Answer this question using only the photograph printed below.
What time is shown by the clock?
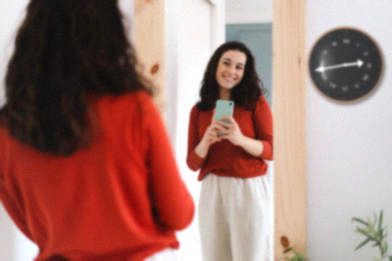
2:43
